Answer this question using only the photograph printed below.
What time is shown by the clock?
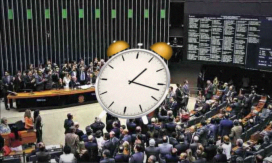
1:17
